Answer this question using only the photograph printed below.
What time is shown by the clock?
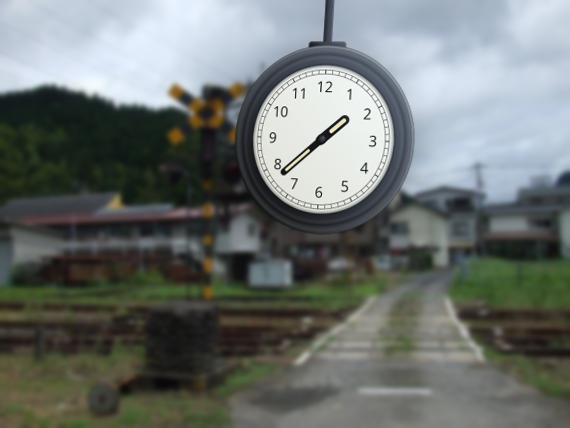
1:38
